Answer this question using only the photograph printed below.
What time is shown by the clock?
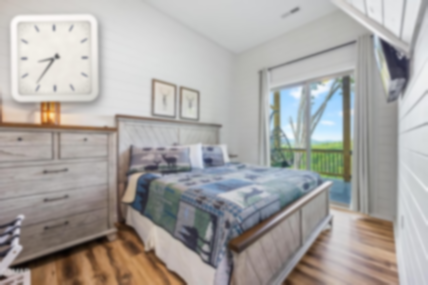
8:36
